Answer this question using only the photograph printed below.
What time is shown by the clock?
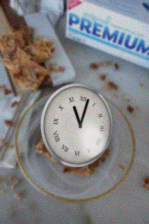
11:02
